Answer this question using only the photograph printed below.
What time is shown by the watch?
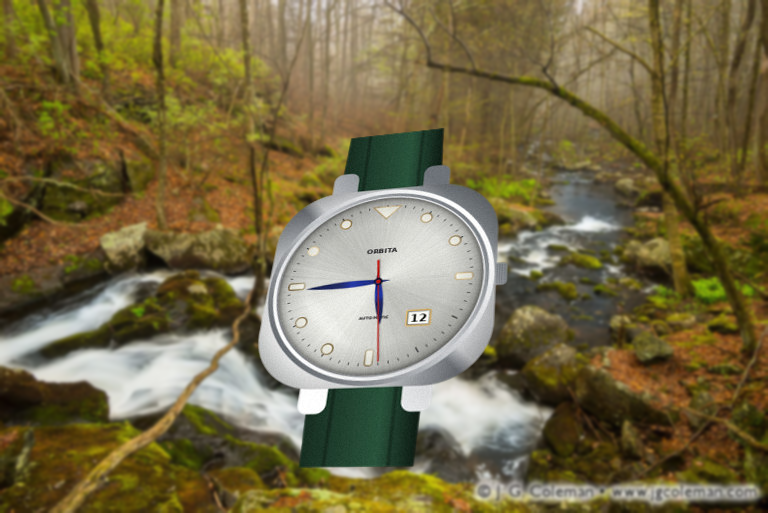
5:44:29
